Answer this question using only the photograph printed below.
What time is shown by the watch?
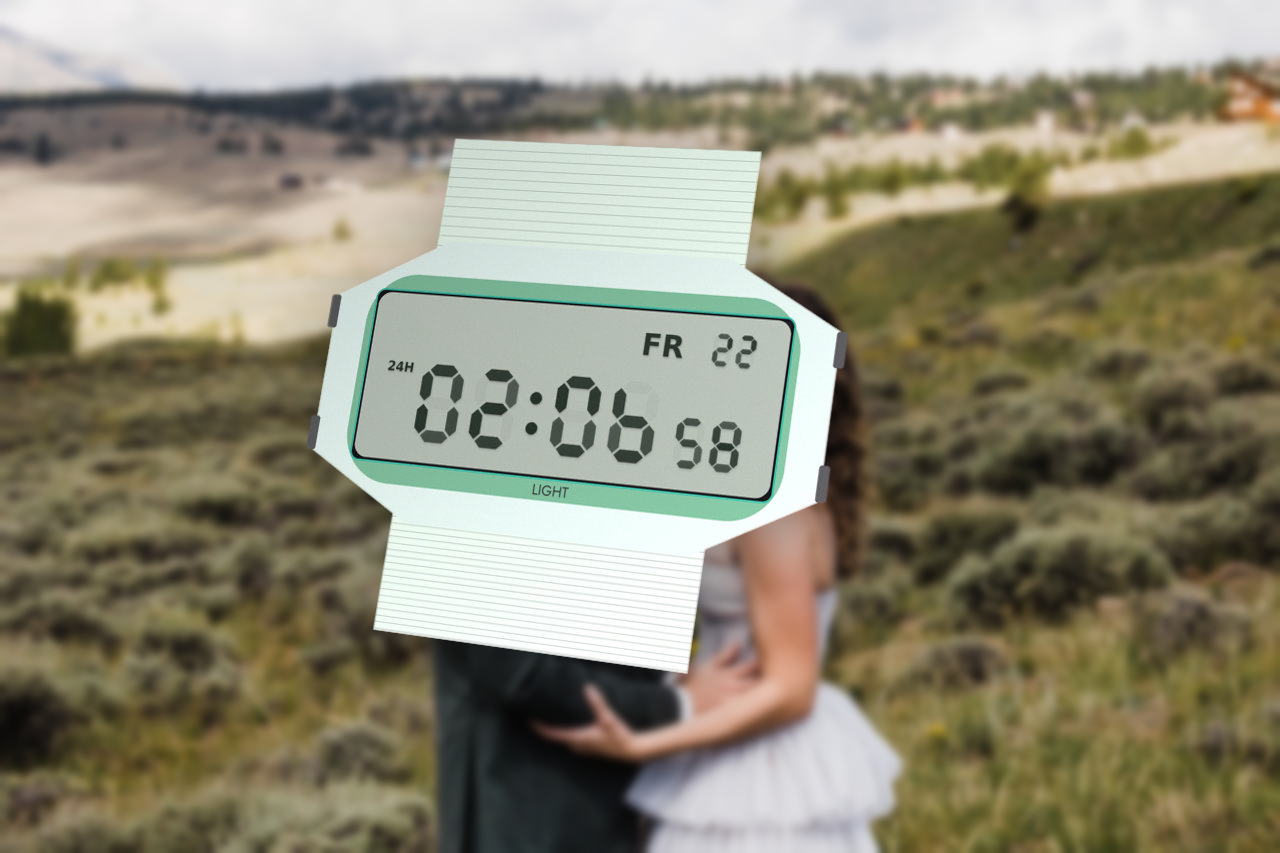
2:06:58
